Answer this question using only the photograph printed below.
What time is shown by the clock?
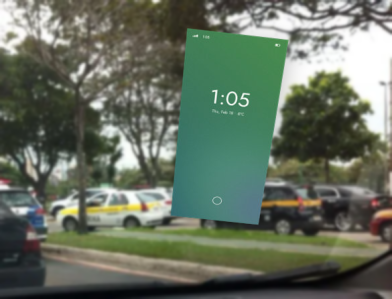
1:05
